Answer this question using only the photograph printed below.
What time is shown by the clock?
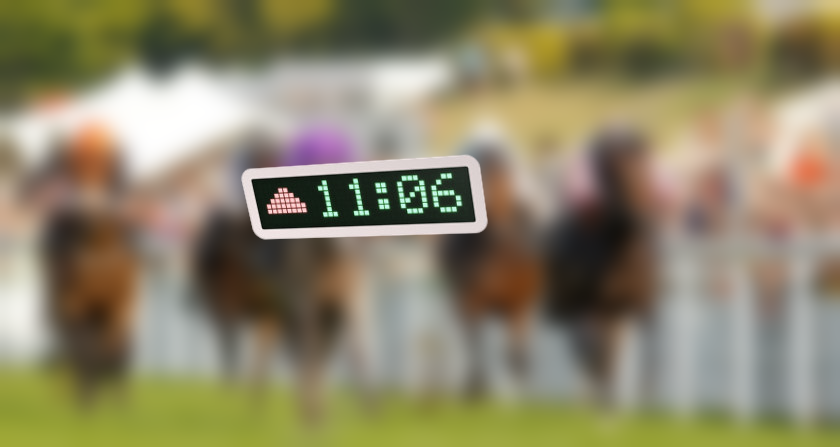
11:06
